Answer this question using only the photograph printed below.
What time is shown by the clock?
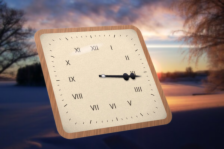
3:16
